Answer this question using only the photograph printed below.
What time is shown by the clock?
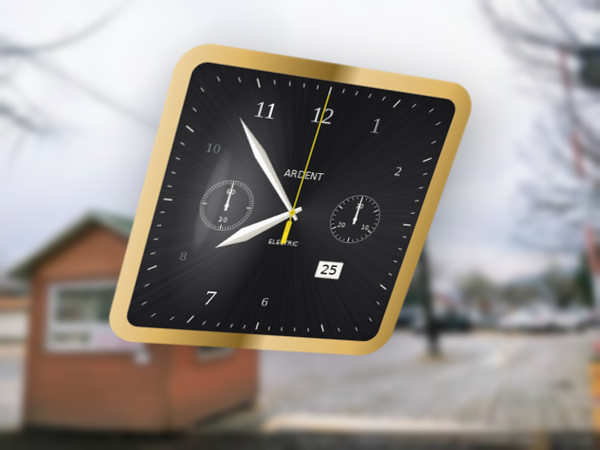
7:53
